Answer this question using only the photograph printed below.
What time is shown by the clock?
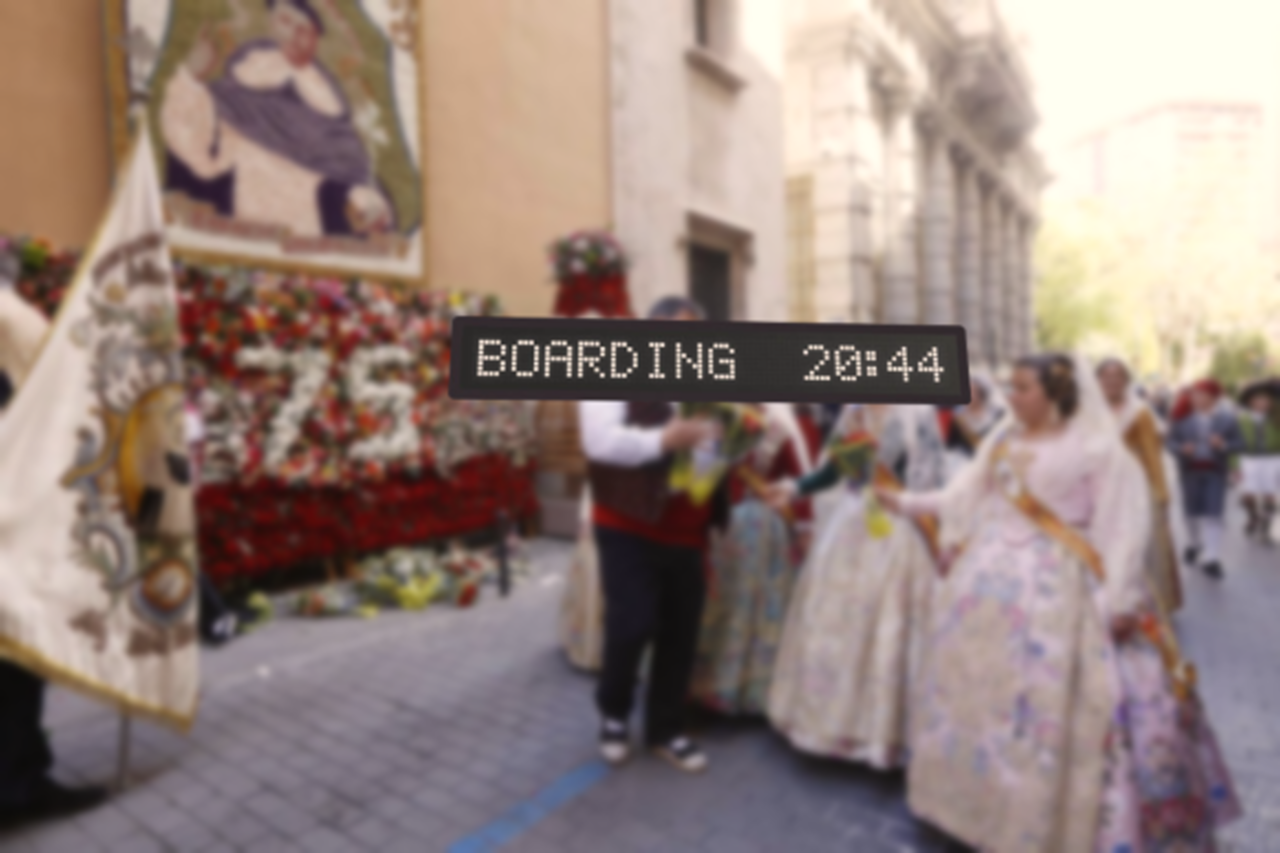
20:44
